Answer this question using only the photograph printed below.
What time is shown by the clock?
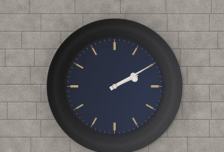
2:10
